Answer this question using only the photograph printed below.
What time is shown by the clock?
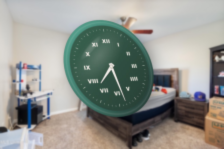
7:28
